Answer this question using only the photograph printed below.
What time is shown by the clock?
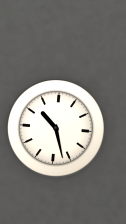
10:27
